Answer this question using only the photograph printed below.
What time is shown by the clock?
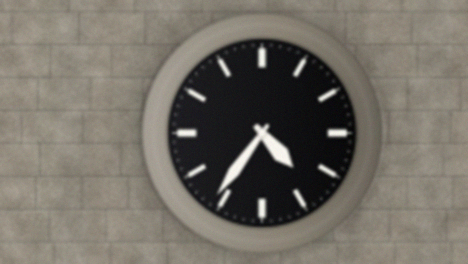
4:36
